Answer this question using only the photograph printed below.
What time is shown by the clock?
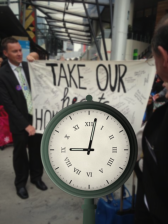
9:02
